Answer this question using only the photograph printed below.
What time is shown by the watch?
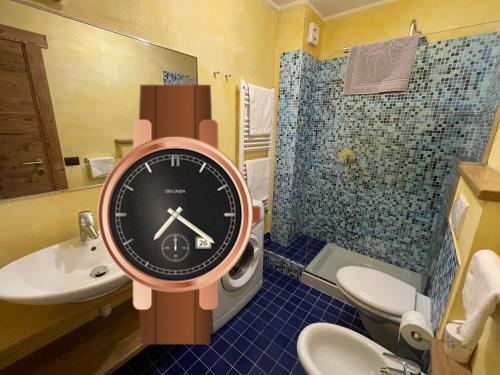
7:21
